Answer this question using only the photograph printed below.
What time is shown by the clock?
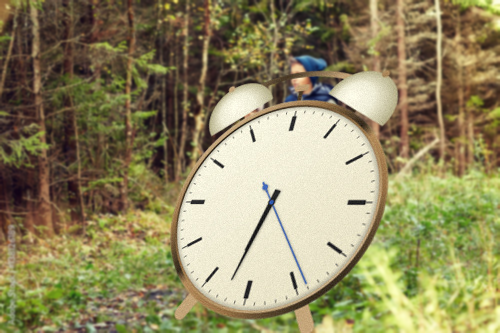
6:32:24
